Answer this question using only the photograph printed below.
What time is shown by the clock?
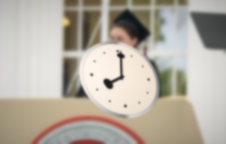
8:01
